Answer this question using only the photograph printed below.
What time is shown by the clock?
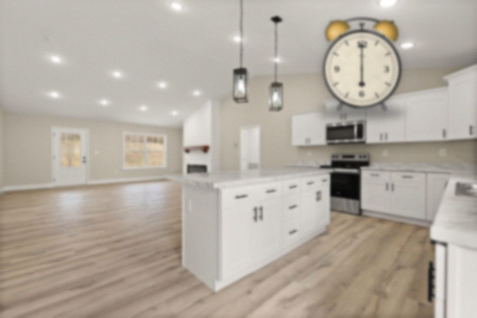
6:00
